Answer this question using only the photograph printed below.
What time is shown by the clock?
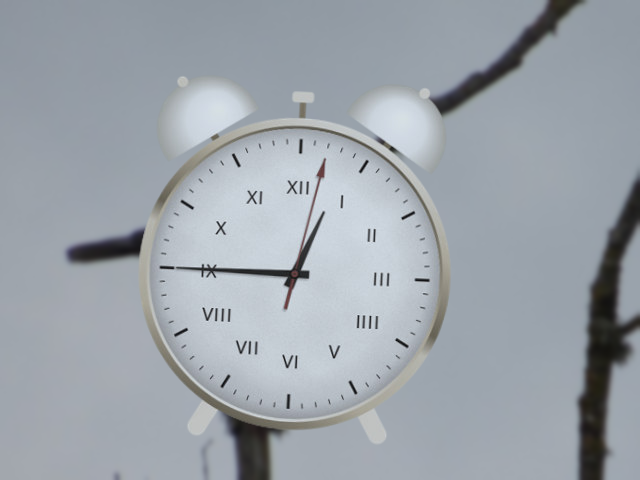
12:45:02
